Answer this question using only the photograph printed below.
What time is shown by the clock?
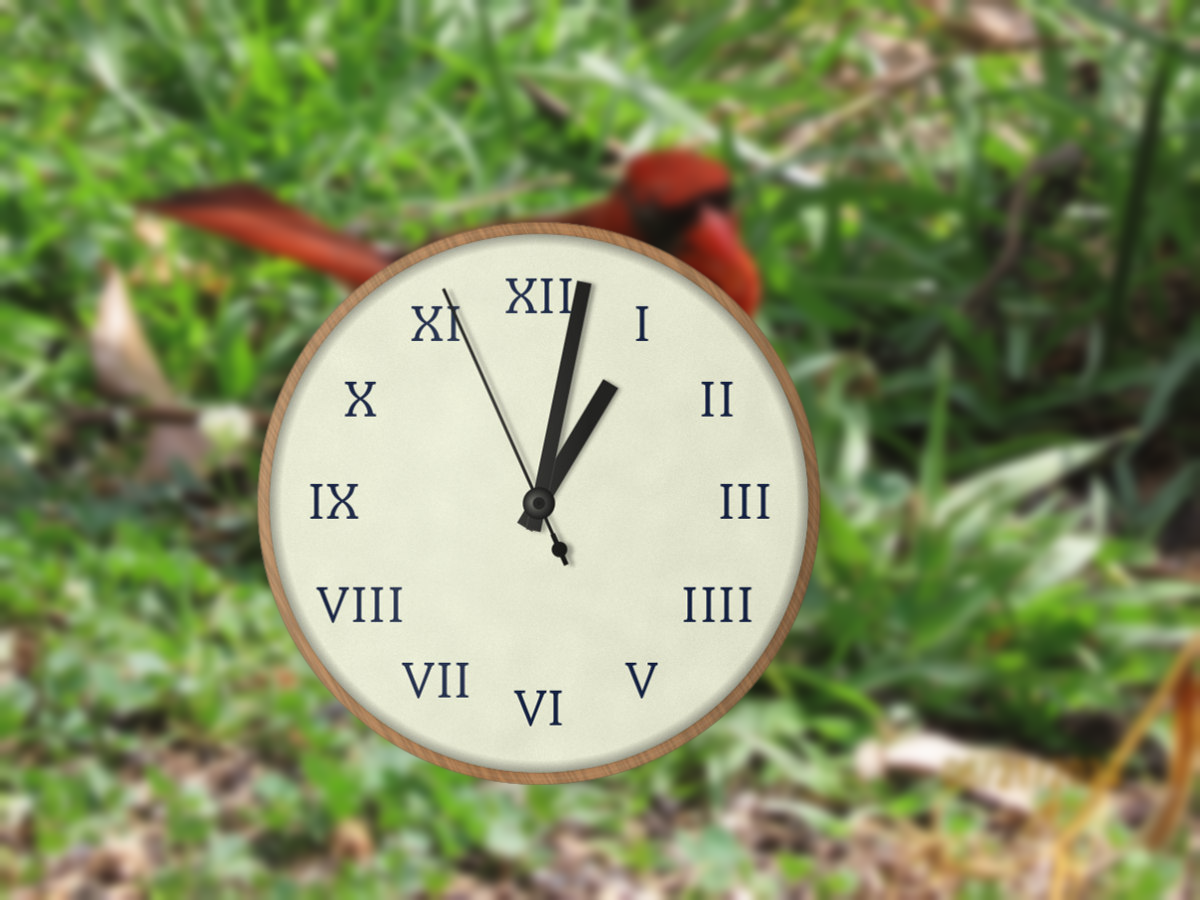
1:01:56
